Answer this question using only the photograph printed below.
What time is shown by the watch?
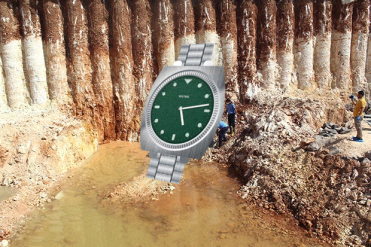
5:13
